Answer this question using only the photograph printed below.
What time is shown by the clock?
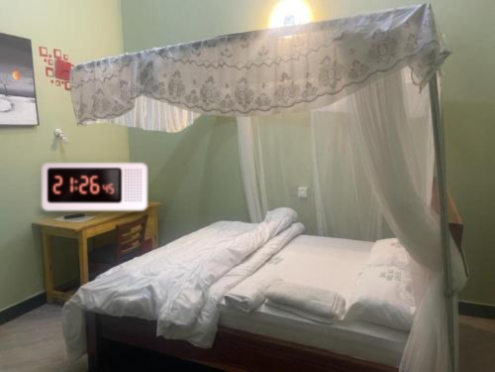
21:26
